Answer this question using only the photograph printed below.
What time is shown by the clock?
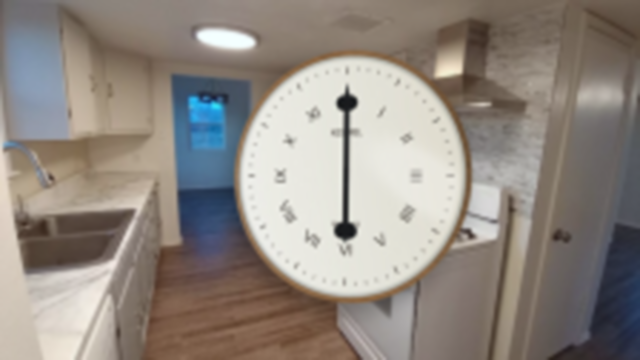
6:00
